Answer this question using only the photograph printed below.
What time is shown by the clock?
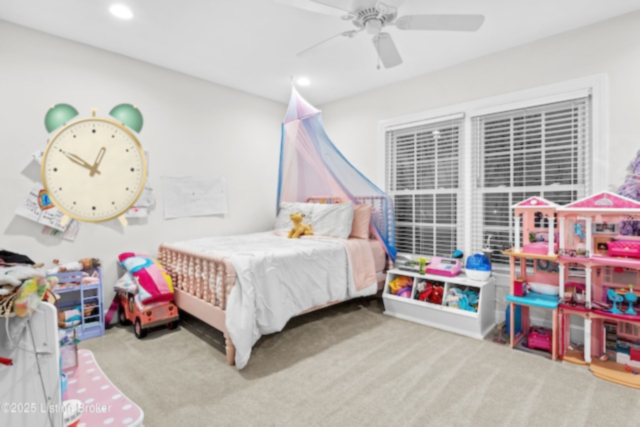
12:50
